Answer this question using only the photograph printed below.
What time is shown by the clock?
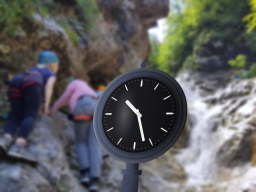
10:27
